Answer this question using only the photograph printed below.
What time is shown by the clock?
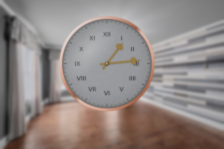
1:14
